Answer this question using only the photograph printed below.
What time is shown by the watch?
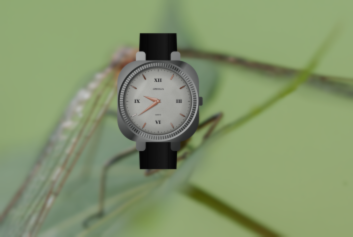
9:39
